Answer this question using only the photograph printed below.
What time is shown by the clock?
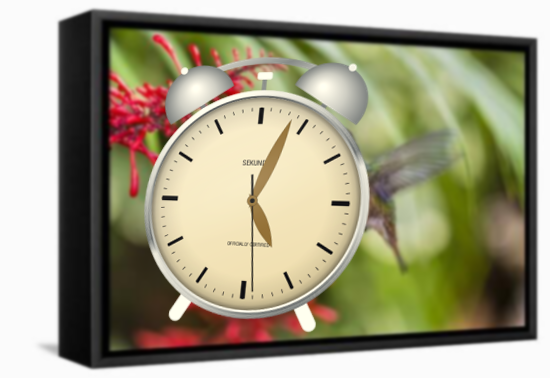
5:03:29
